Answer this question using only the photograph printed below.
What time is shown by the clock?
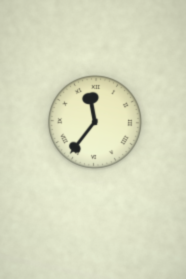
11:36
